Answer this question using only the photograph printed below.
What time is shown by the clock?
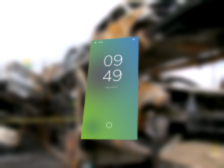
9:49
